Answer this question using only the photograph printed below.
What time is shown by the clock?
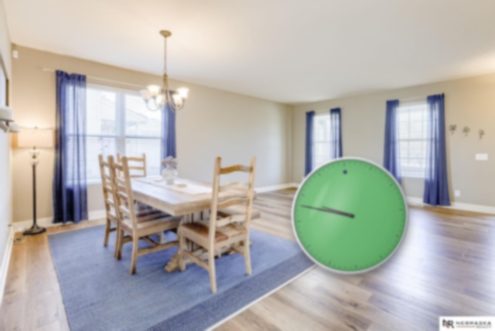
9:48
